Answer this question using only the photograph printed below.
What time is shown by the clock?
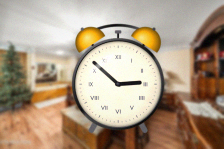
2:52
